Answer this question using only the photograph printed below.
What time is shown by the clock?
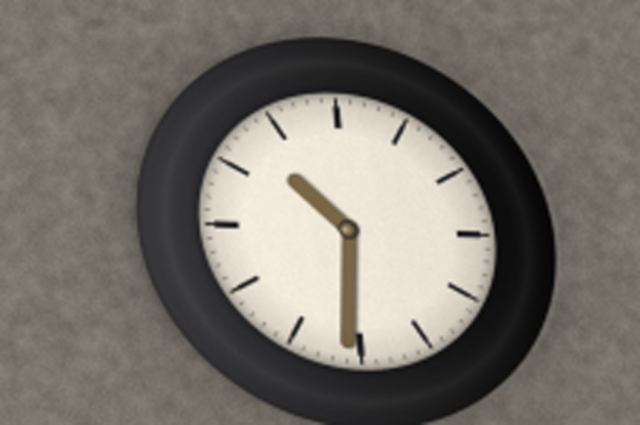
10:31
